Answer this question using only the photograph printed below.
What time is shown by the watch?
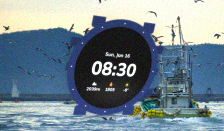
8:30
